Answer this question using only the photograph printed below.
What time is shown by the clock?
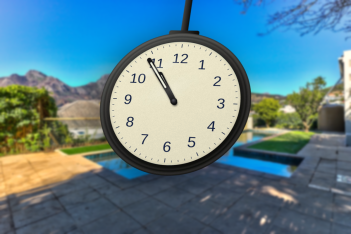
10:54
